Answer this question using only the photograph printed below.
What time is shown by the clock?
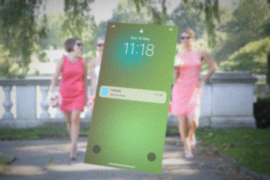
11:18
